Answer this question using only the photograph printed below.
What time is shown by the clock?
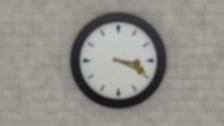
3:19
